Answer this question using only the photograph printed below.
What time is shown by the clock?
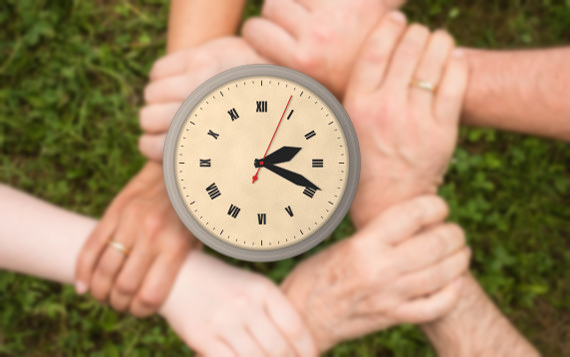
2:19:04
